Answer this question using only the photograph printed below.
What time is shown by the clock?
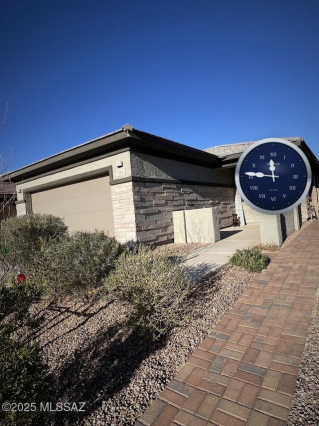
11:46
